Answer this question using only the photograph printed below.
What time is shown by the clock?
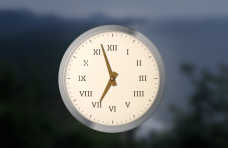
6:57
